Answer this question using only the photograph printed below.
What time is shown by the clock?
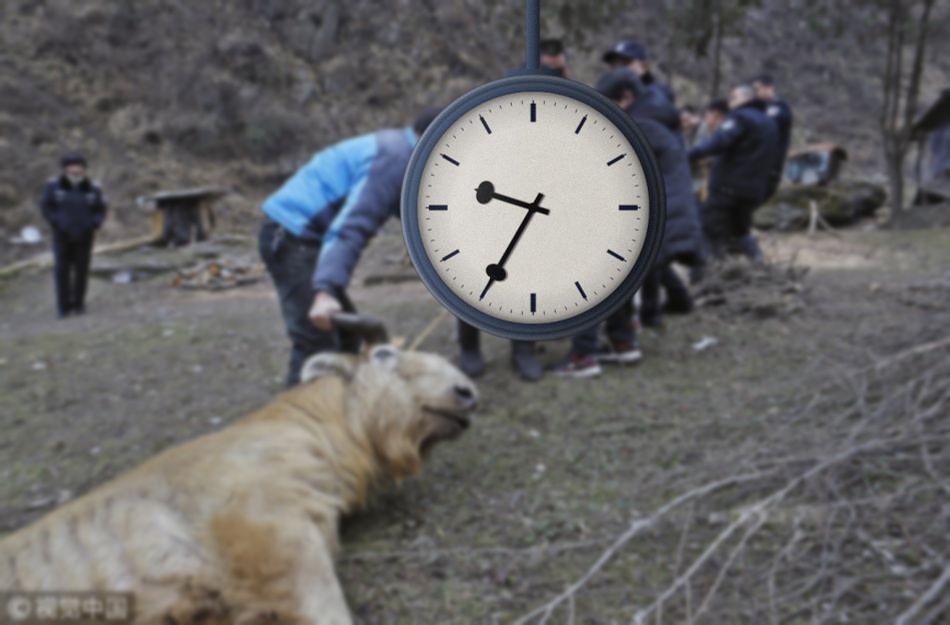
9:35
